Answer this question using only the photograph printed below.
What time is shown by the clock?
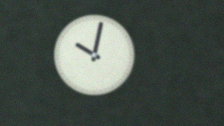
10:02
